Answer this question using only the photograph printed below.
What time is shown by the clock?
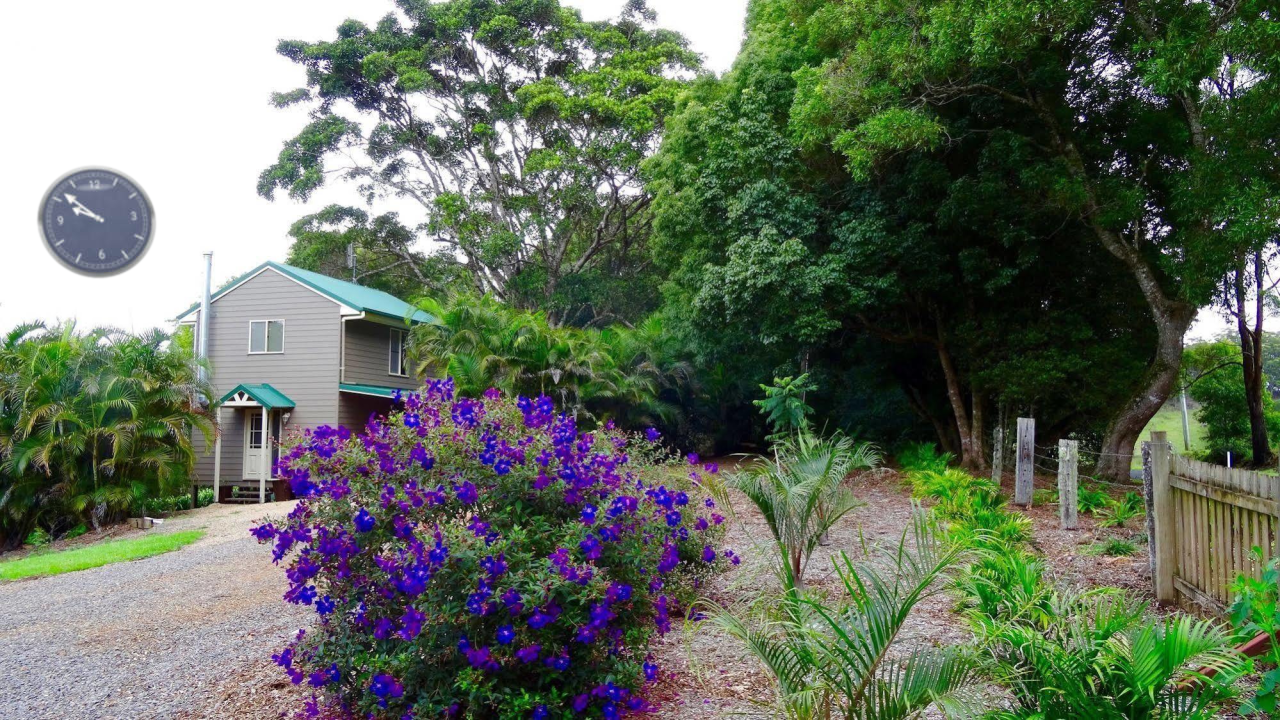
9:52
